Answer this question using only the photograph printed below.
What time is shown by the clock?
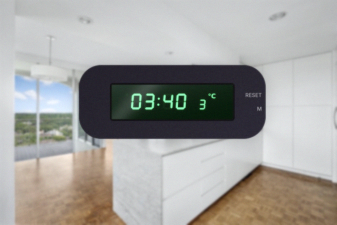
3:40
